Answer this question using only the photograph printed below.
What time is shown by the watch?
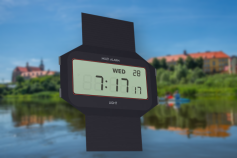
7:17:17
